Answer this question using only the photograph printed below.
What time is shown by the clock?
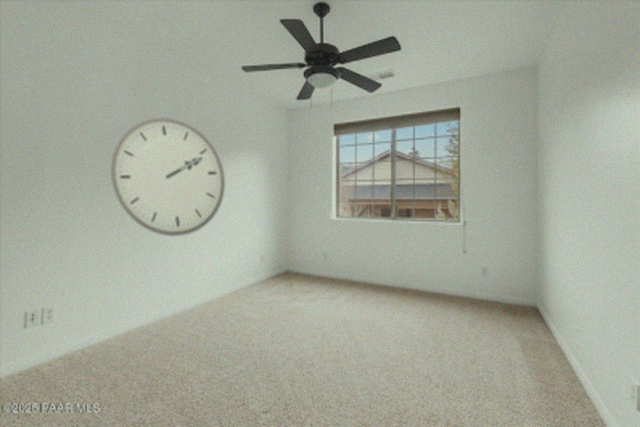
2:11
